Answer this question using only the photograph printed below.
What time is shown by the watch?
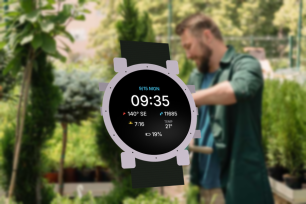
9:35
